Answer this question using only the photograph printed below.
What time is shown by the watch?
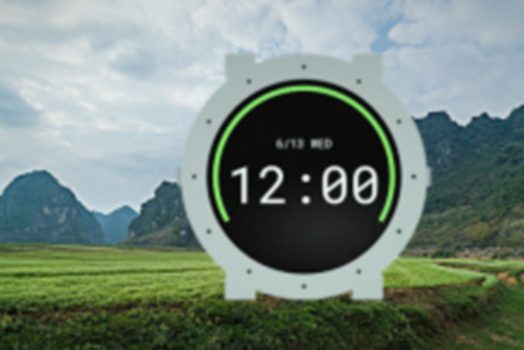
12:00
